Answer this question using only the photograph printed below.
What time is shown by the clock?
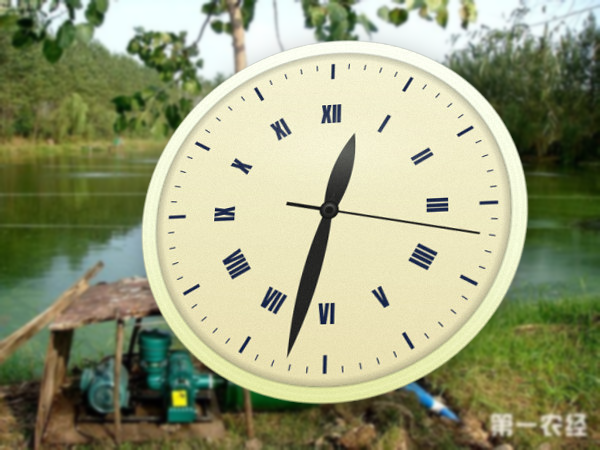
12:32:17
